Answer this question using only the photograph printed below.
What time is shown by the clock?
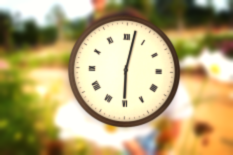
6:02
